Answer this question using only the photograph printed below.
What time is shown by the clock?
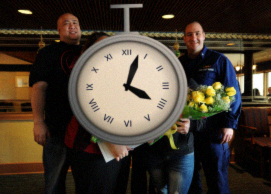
4:03
